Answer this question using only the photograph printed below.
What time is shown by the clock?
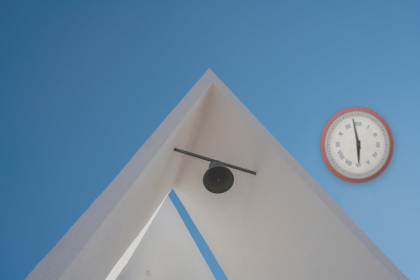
5:58
